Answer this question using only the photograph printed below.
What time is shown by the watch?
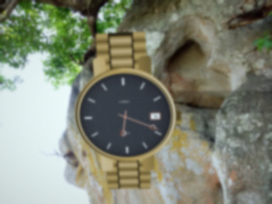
6:19
